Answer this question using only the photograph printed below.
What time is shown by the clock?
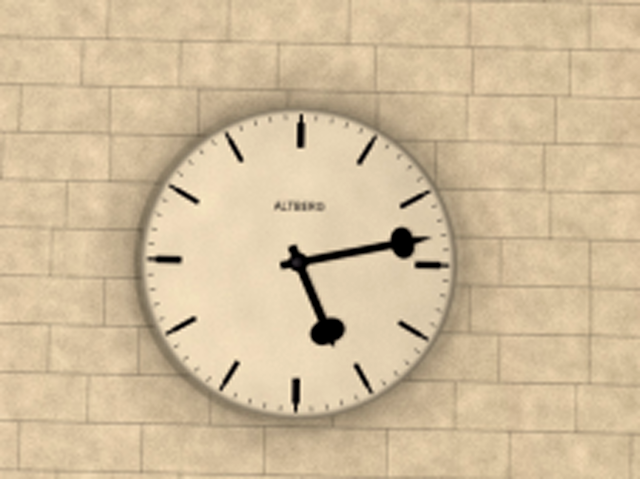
5:13
